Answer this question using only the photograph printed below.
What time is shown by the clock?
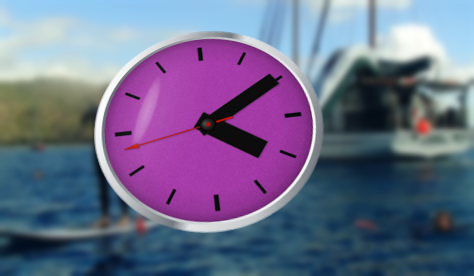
4:09:43
